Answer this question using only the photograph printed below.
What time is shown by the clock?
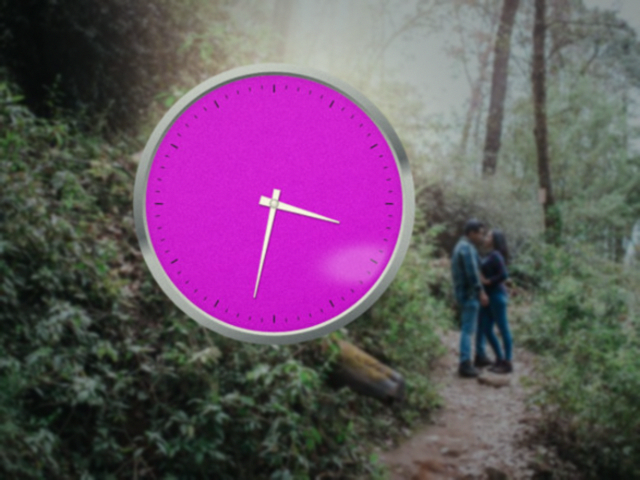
3:32
